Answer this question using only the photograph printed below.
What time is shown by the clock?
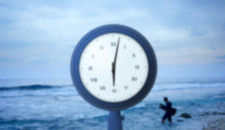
6:02
